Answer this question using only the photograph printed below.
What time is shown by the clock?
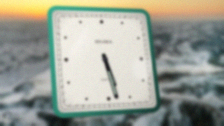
5:28
